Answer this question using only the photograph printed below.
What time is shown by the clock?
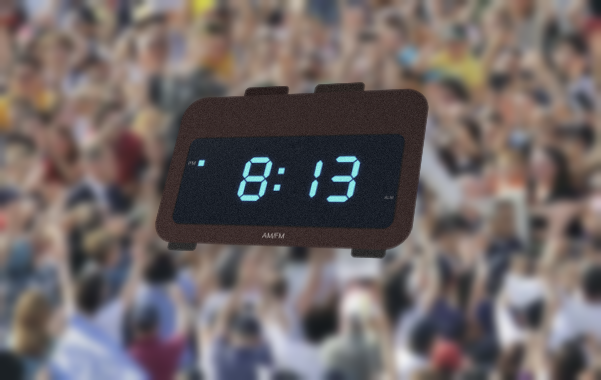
8:13
